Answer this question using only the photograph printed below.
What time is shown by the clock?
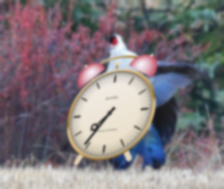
7:36
